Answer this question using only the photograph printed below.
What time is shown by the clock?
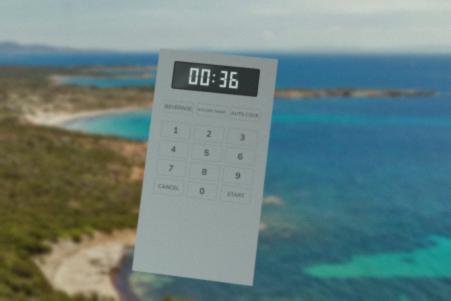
0:36
